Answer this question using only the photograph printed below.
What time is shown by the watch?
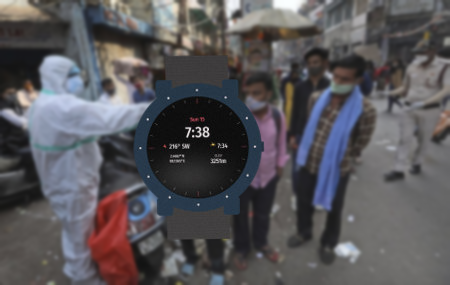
7:38
